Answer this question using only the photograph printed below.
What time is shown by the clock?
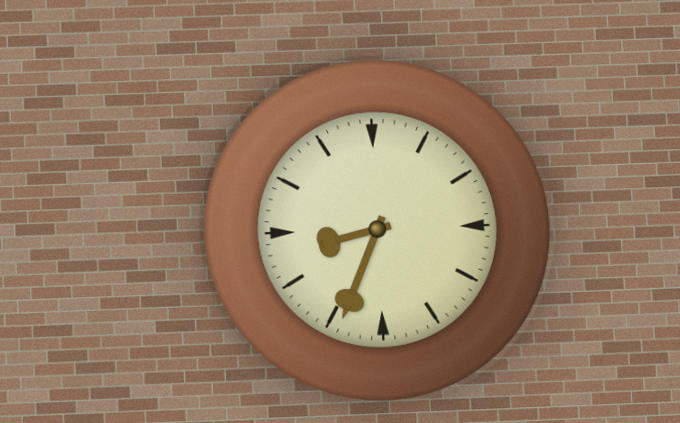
8:34
